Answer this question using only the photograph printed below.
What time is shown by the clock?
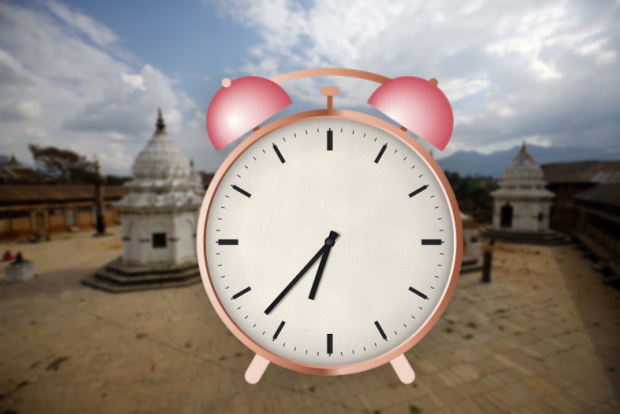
6:37
